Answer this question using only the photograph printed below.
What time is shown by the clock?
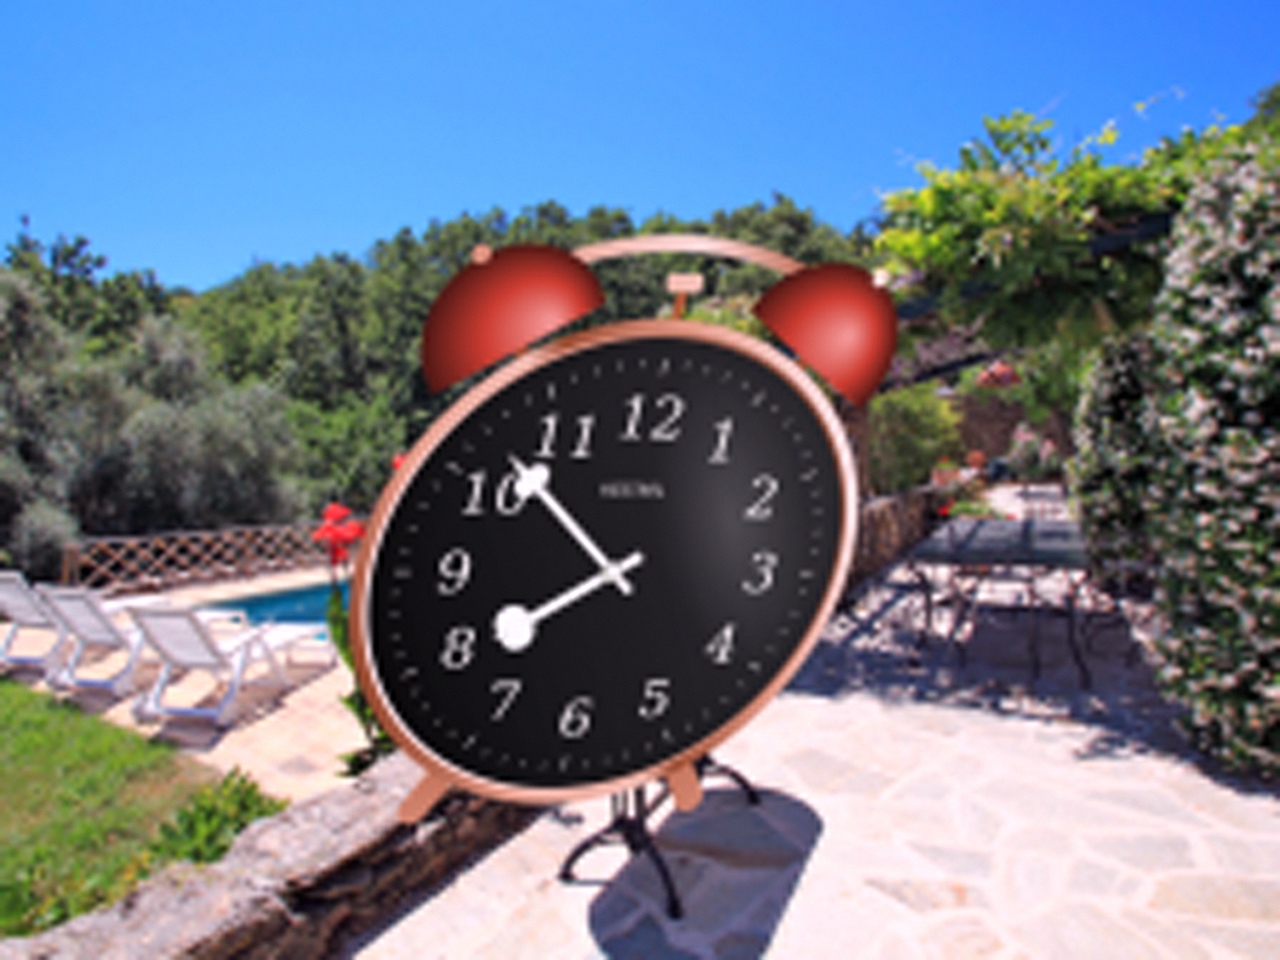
7:52
